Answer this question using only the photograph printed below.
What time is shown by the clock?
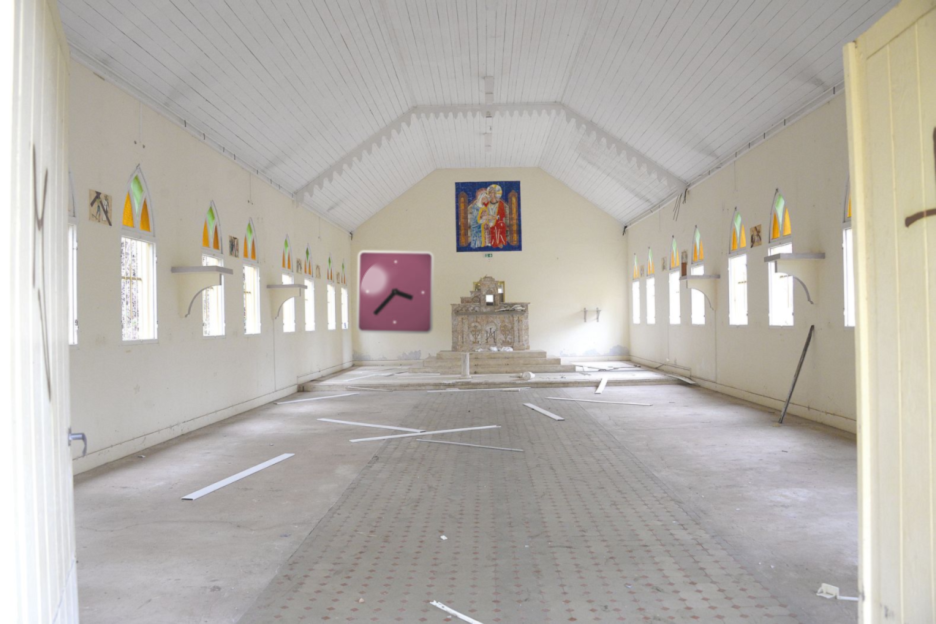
3:37
